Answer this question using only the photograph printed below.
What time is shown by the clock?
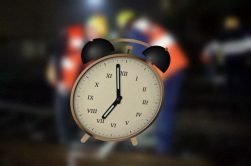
6:58
